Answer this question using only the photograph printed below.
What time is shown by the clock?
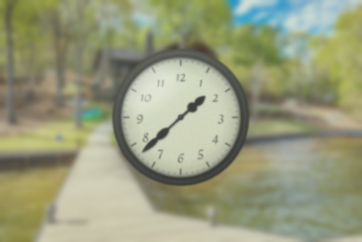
1:38
